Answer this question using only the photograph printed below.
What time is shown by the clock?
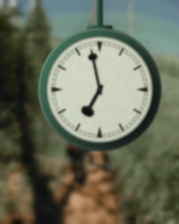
6:58
